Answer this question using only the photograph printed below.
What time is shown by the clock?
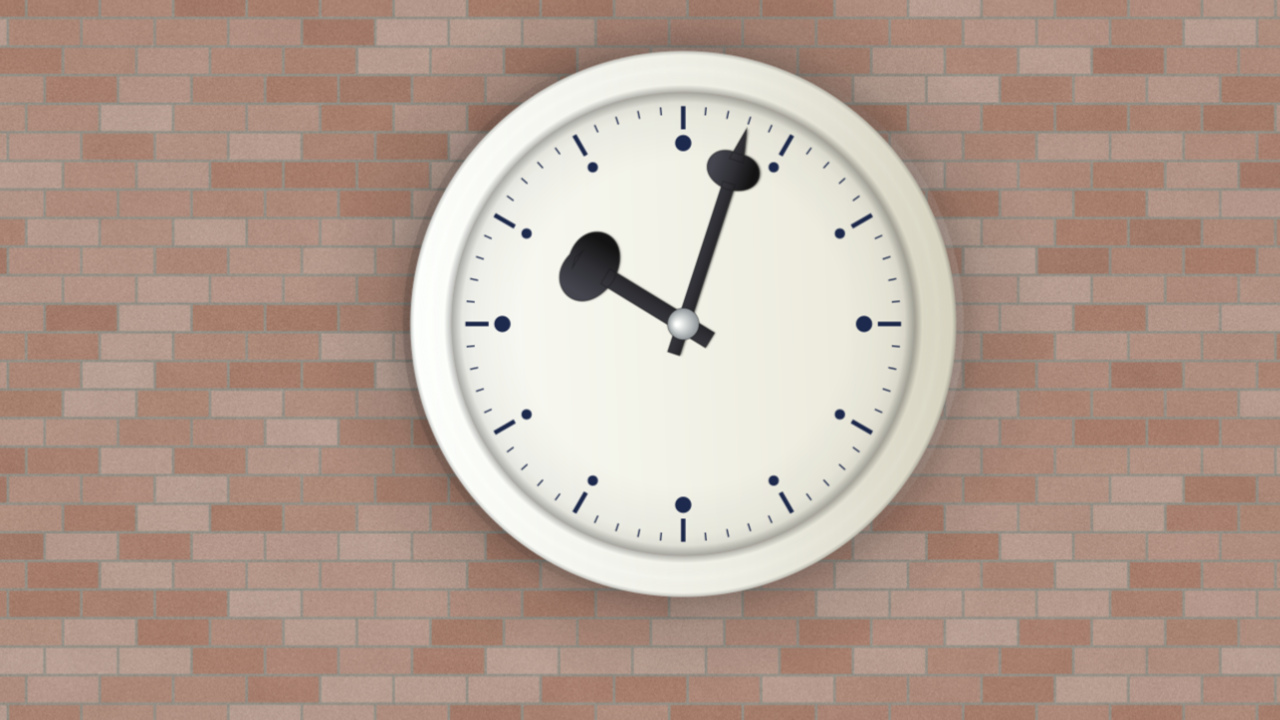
10:03
